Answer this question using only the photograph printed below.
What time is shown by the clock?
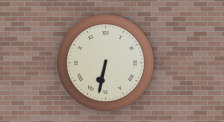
6:32
